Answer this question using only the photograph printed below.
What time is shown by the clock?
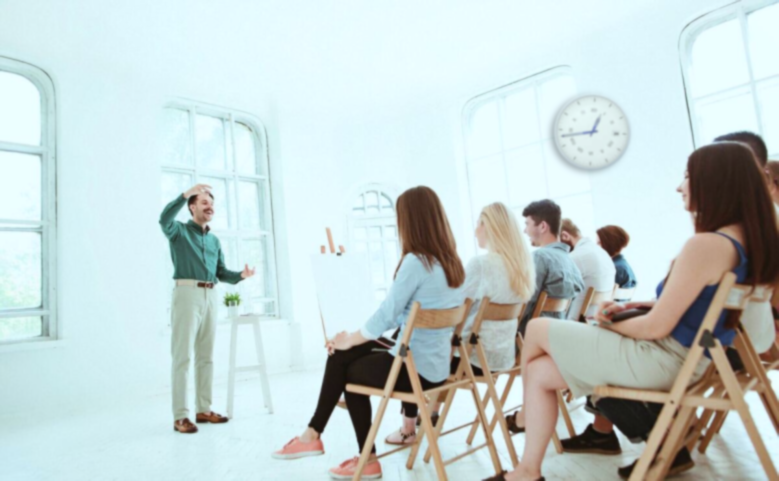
12:43
